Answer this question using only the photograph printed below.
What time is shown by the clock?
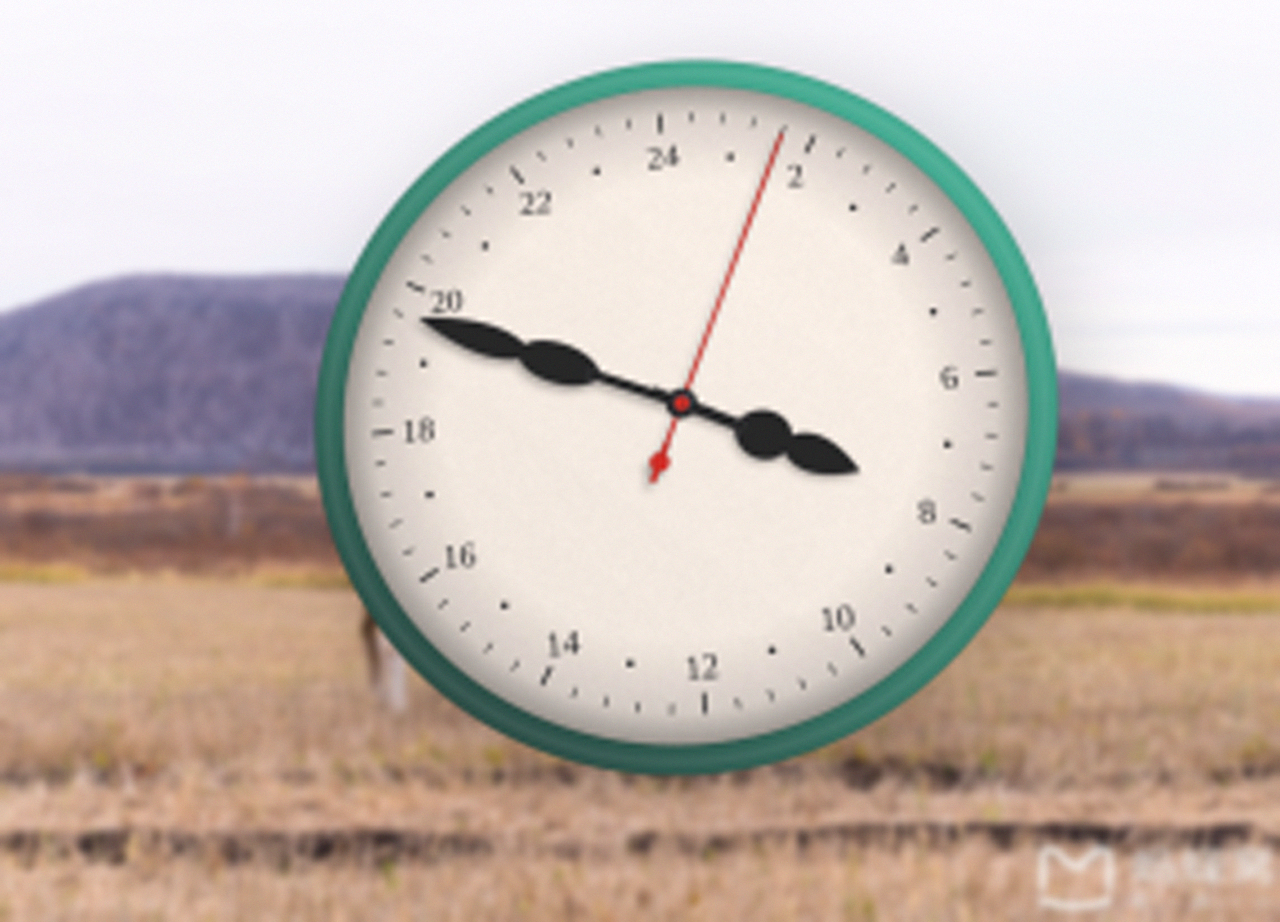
7:49:04
